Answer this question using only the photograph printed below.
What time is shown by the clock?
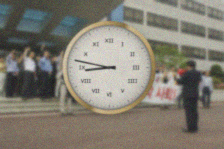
8:47
